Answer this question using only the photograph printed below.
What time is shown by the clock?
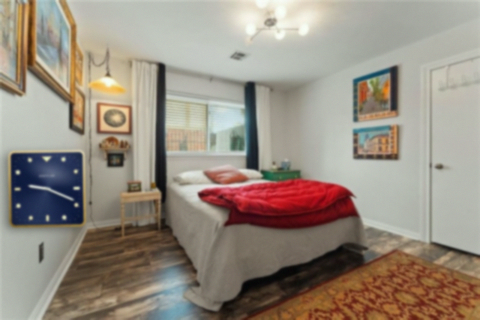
9:19
